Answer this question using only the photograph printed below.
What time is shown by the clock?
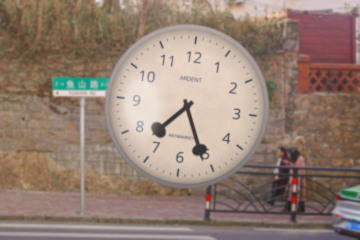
7:26
